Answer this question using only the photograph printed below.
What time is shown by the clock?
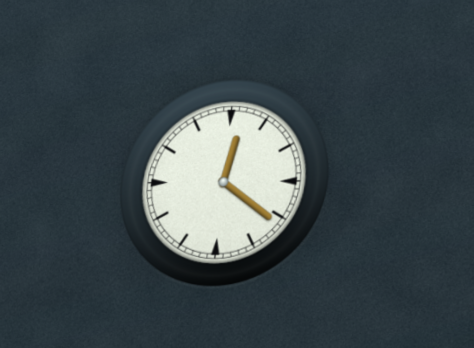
12:21
